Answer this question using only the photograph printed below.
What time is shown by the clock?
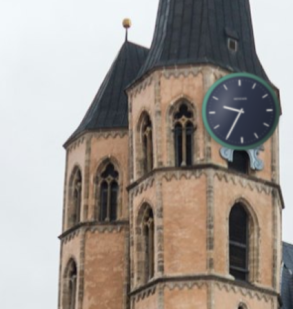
9:35
